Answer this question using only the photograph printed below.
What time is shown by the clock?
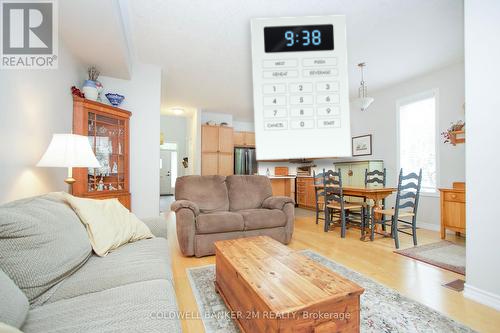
9:38
